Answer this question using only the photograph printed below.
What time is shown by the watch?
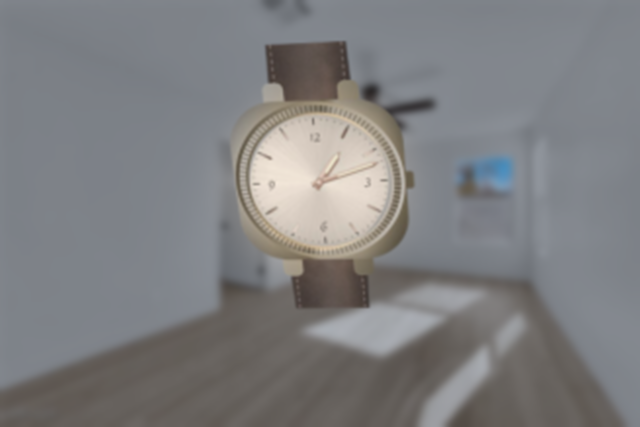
1:12
